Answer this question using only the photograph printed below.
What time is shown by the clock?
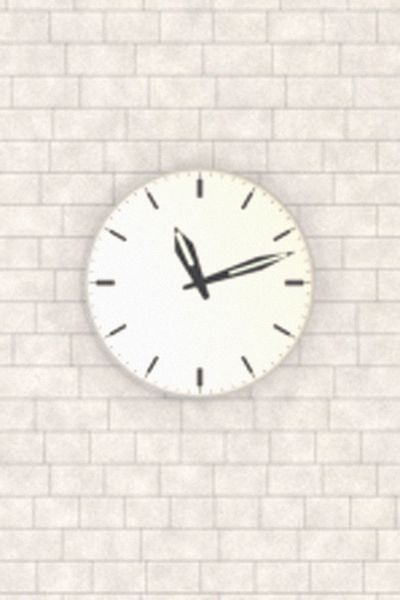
11:12
